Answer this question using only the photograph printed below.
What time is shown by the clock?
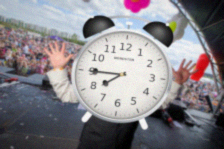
7:45
